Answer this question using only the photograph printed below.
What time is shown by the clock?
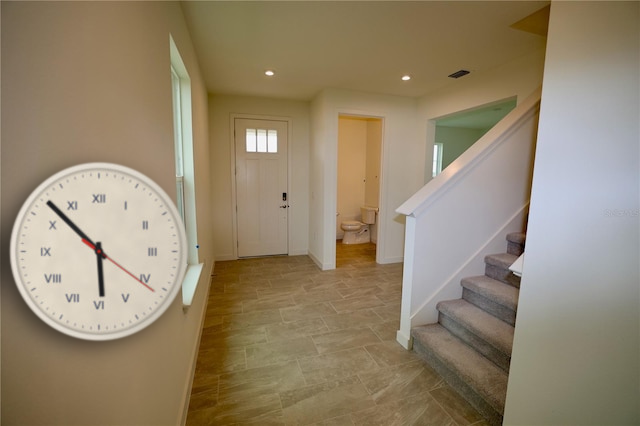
5:52:21
